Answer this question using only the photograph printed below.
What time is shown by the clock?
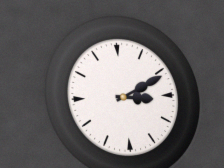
3:11
